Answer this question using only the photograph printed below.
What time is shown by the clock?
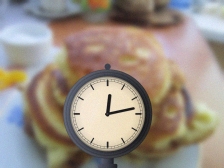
12:13
